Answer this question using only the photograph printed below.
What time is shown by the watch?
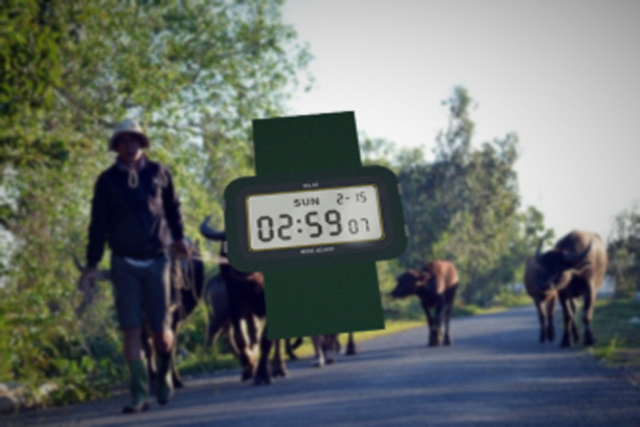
2:59:07
